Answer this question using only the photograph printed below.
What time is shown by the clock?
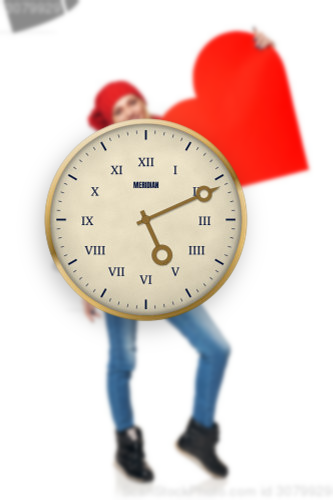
5:11
